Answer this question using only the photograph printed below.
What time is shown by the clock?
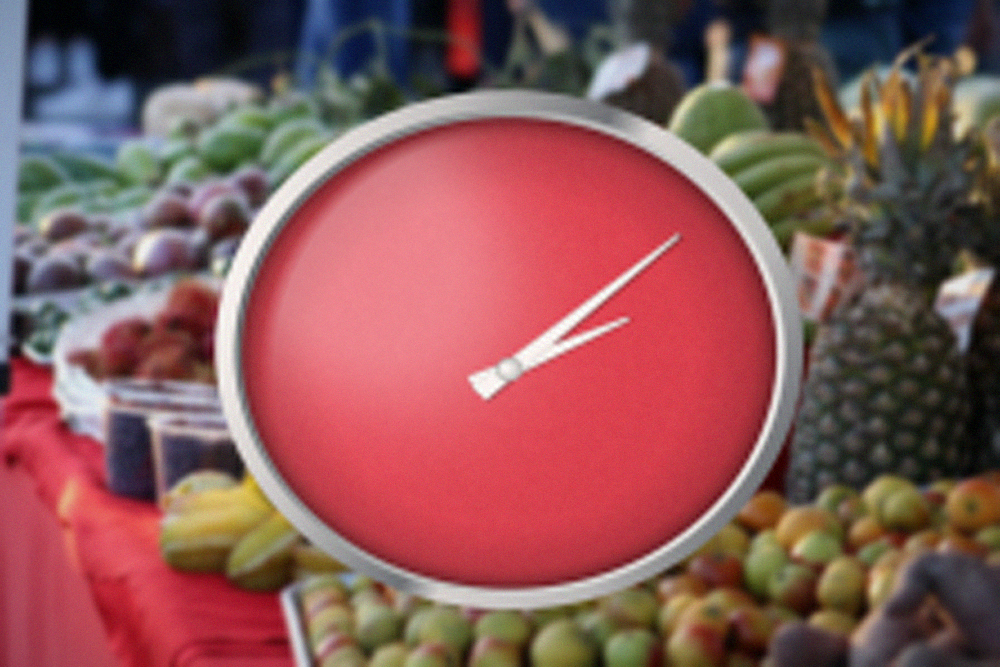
2:08
